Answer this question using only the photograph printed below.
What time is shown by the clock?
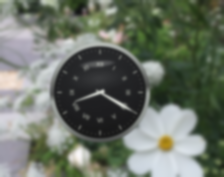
8:20
